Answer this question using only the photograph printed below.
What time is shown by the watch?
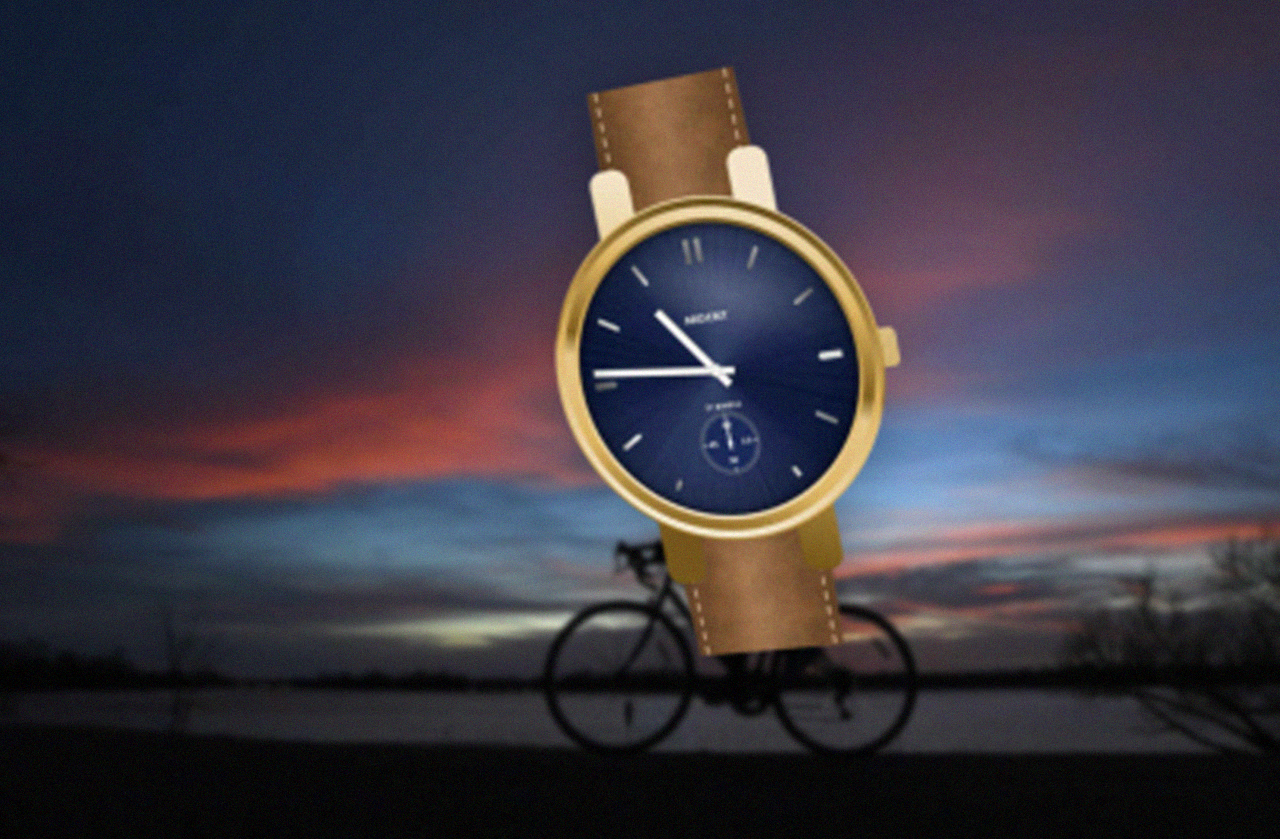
10:46
